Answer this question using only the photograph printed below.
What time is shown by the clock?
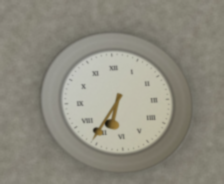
6:36
